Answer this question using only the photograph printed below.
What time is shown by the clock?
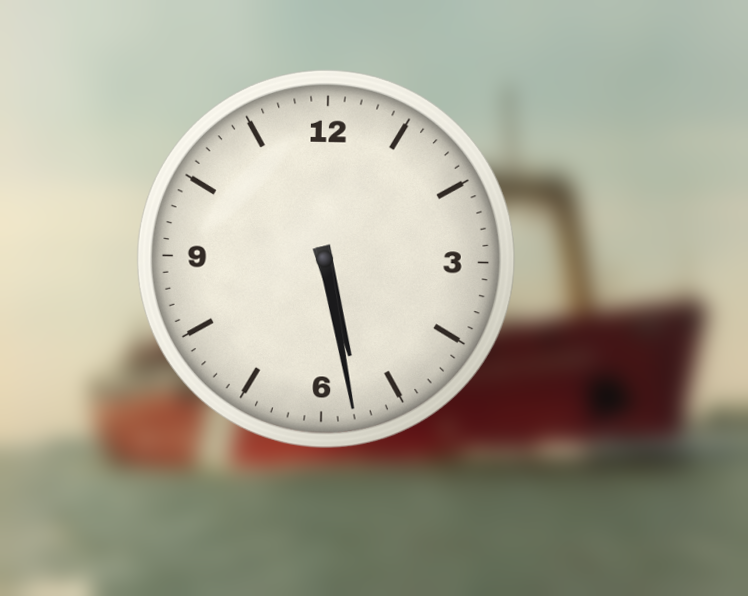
5:28
